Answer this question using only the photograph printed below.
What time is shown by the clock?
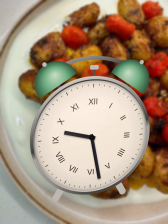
9:28
